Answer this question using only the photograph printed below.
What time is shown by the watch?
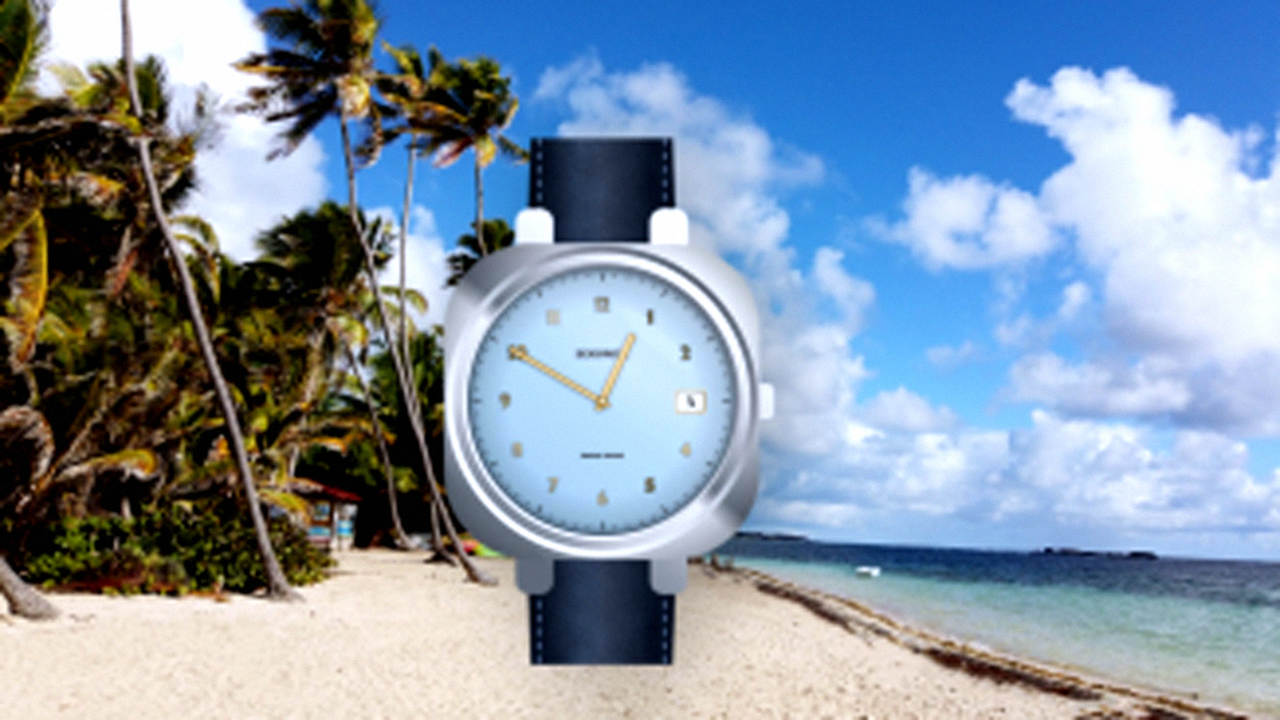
12:50
